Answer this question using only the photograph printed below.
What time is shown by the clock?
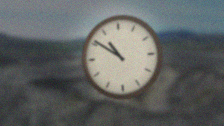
10:51
